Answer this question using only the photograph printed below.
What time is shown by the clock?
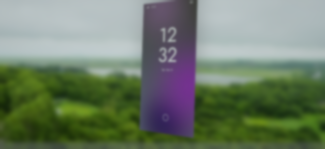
12:32
